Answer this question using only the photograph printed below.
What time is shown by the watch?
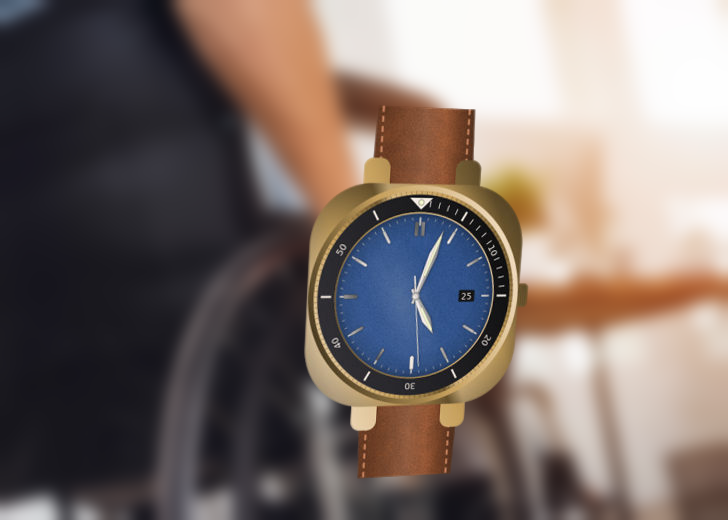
5:03:29
